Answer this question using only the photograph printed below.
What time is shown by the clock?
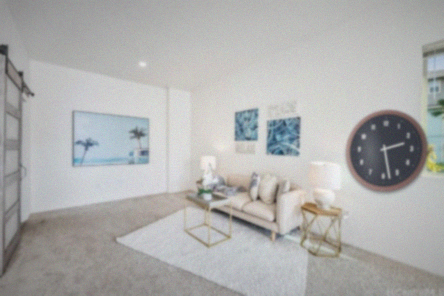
2:28
